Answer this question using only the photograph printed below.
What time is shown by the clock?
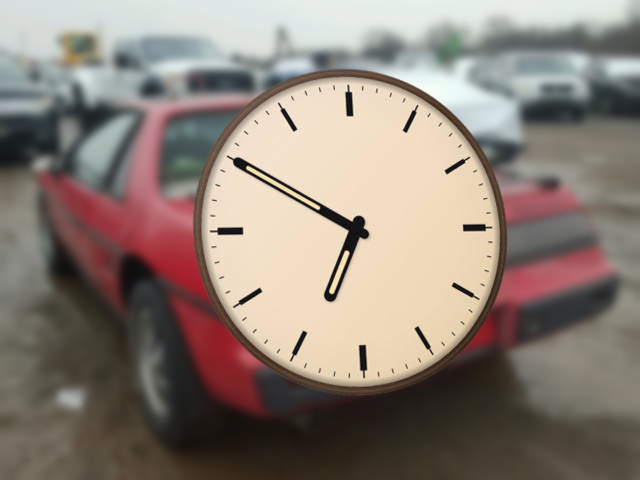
6:50
